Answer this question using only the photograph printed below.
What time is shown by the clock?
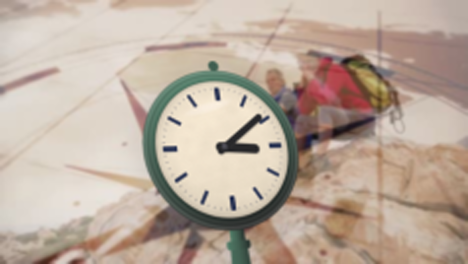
3:09
